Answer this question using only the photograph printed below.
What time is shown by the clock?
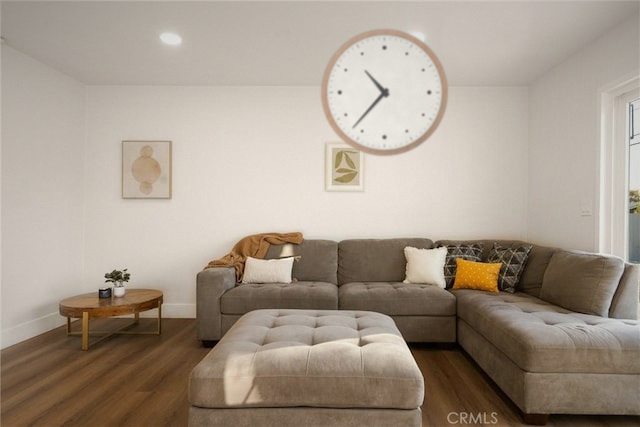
10:37
